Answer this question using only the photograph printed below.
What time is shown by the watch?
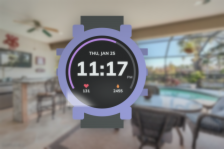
11:17
